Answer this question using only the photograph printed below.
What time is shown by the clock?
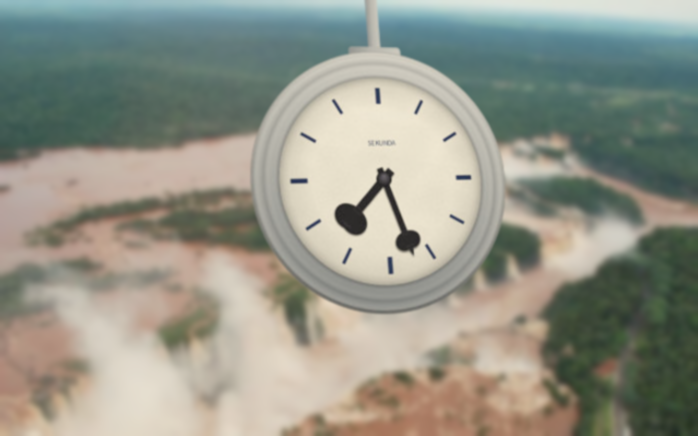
7:27
